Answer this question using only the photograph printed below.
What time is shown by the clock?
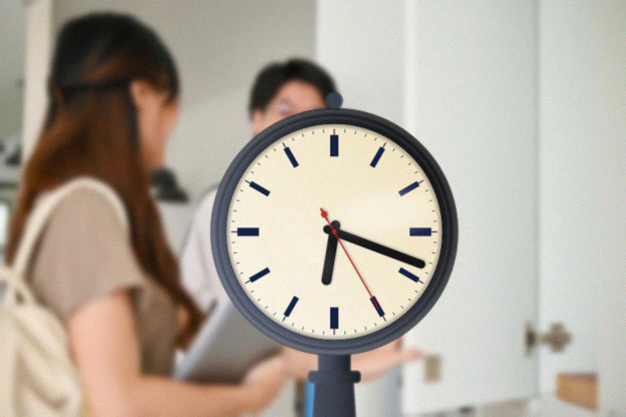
6:18:25
